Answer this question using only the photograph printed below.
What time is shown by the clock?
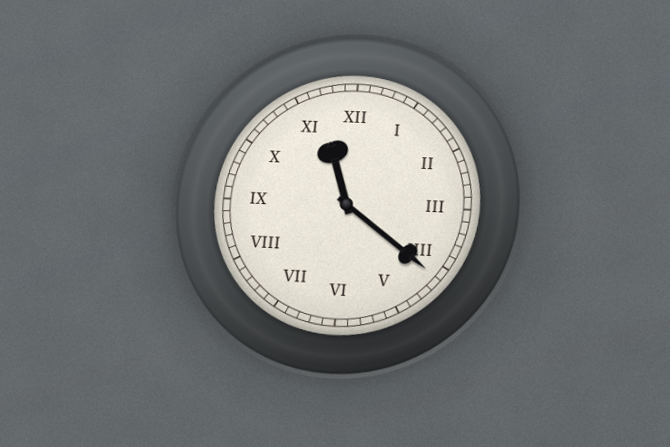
11:21
